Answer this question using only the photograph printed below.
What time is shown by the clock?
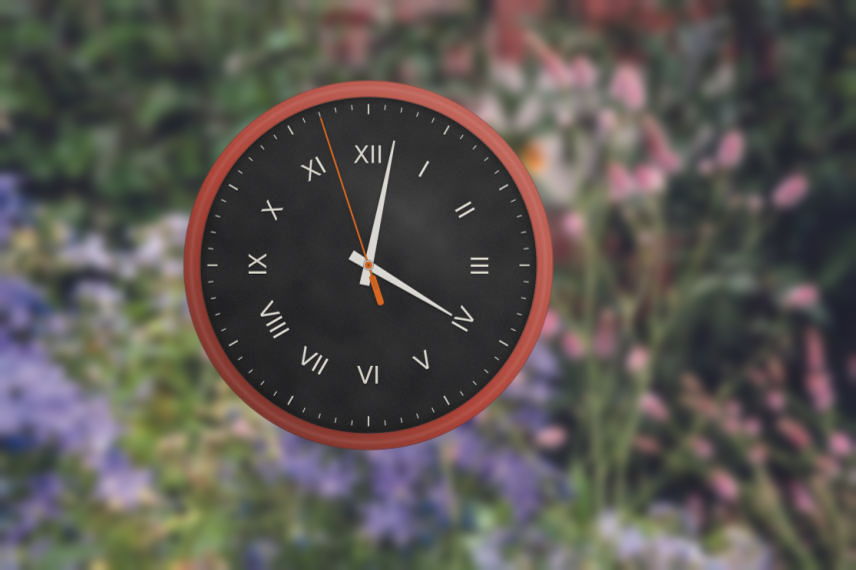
4:01:57
